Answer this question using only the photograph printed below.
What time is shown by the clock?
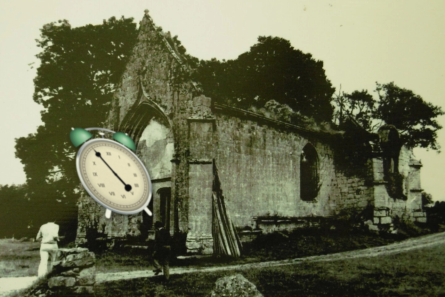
4:55
